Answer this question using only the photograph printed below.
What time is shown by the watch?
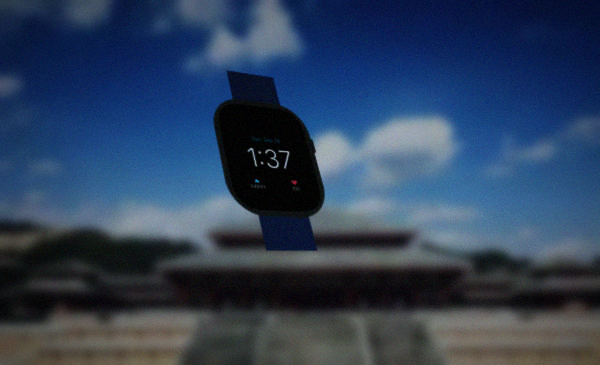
1:37
